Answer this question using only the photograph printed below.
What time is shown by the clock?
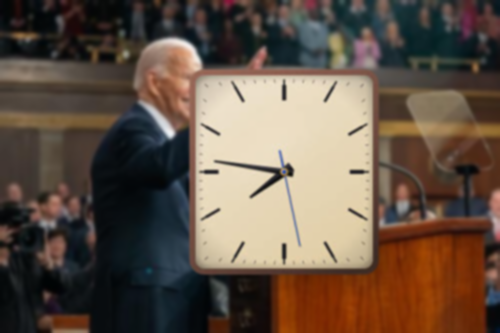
7:46:28
